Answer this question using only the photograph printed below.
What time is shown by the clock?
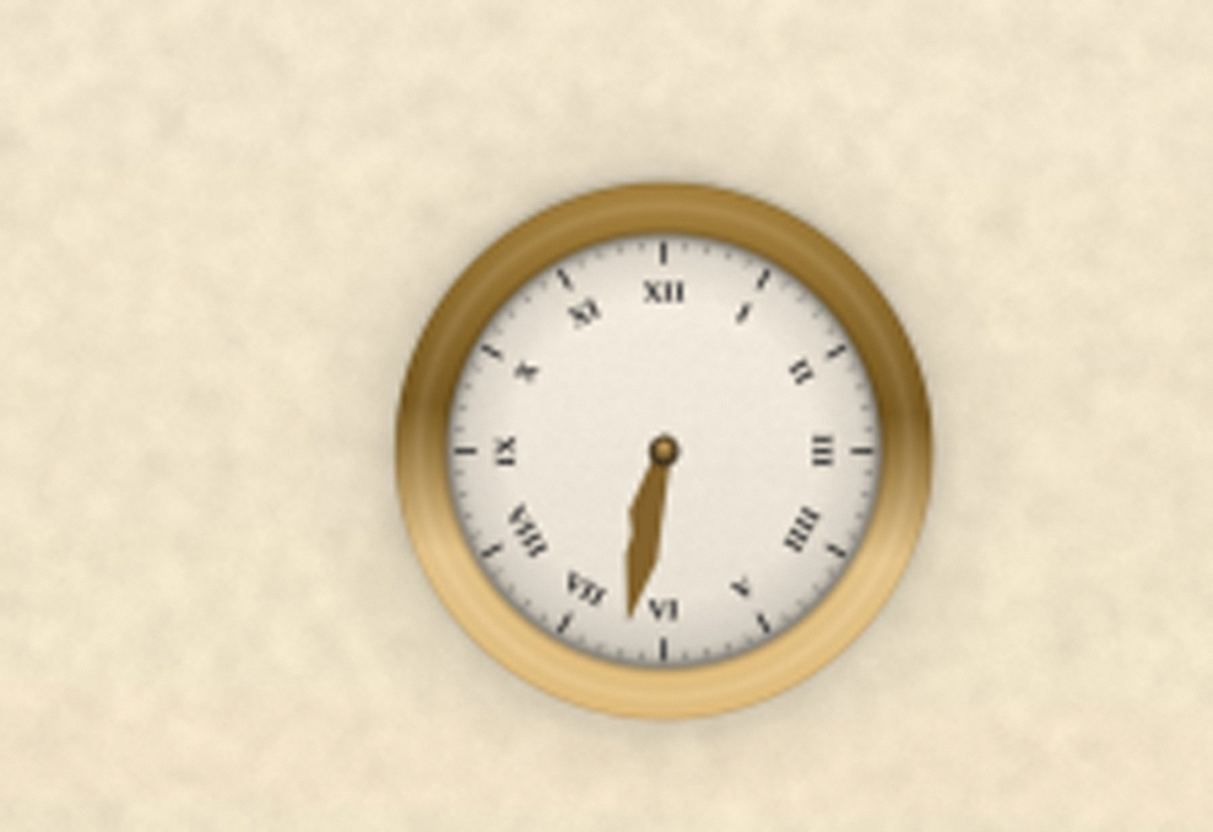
6:32
